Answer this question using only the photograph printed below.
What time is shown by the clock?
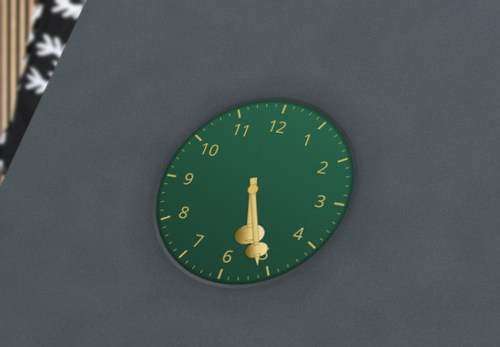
5:26
